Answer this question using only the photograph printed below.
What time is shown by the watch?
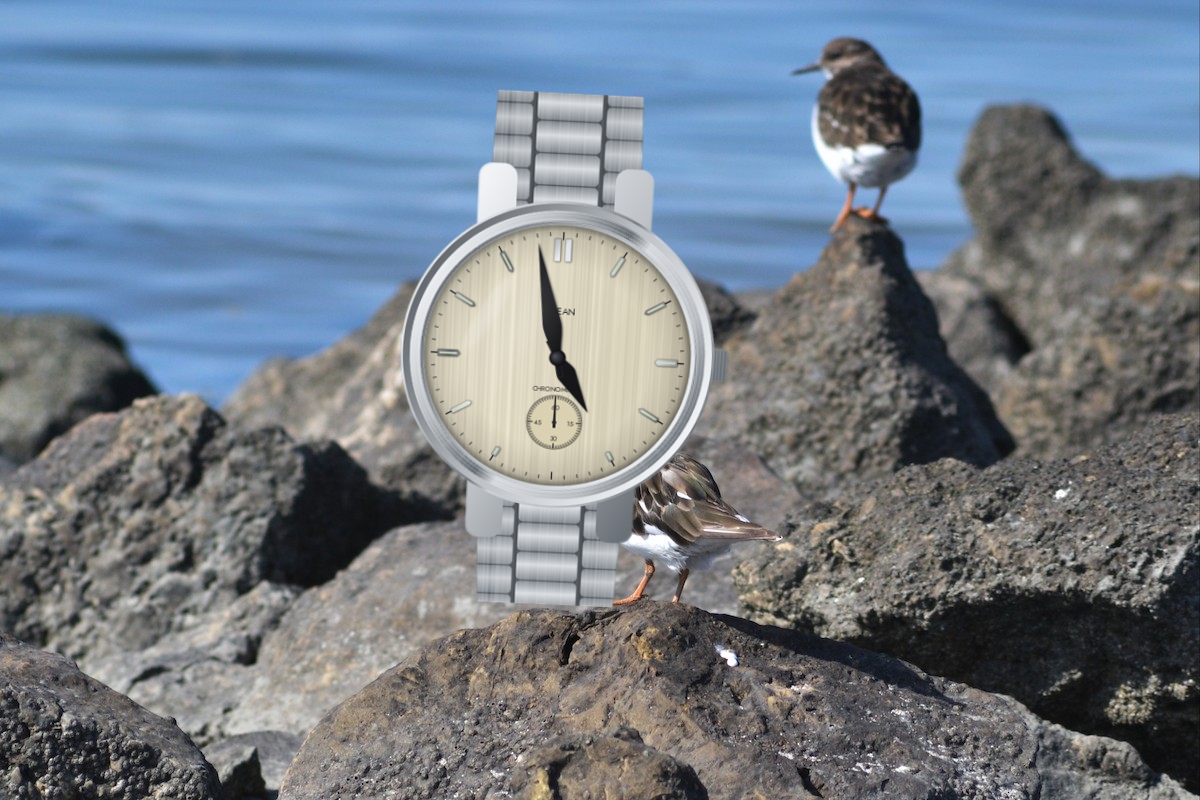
4:58
